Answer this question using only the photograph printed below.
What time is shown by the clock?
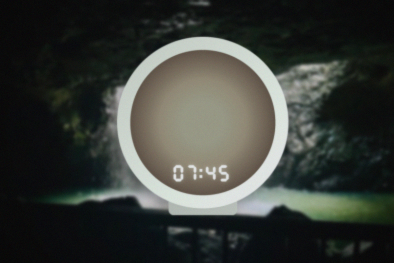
7:45
